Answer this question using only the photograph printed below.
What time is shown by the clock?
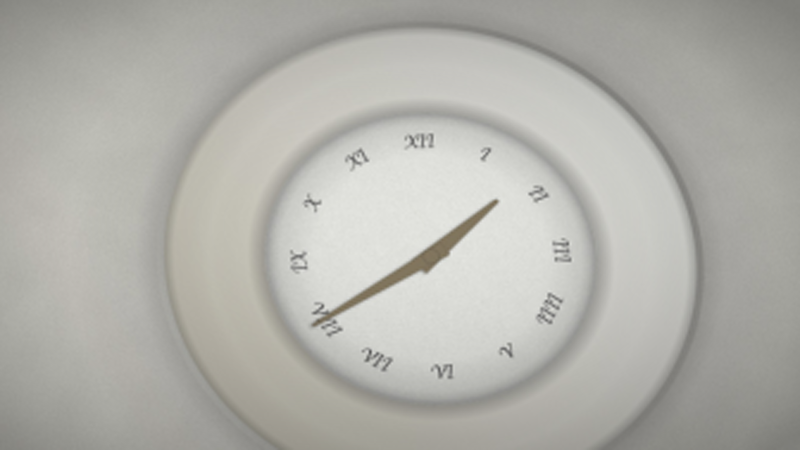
1:40
